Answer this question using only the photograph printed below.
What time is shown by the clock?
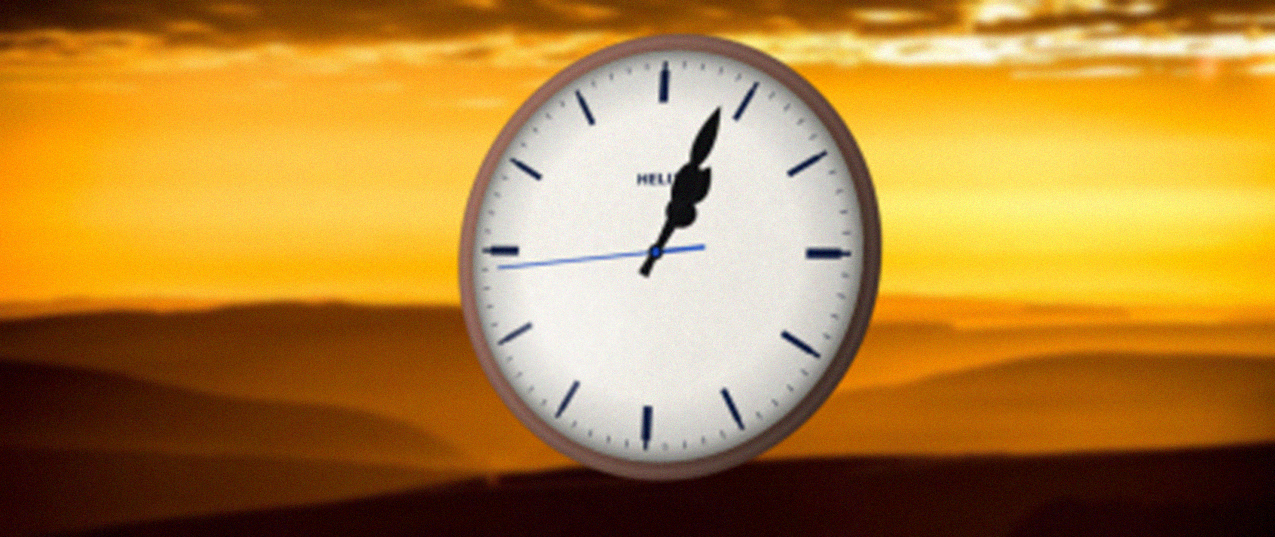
1:03:44
